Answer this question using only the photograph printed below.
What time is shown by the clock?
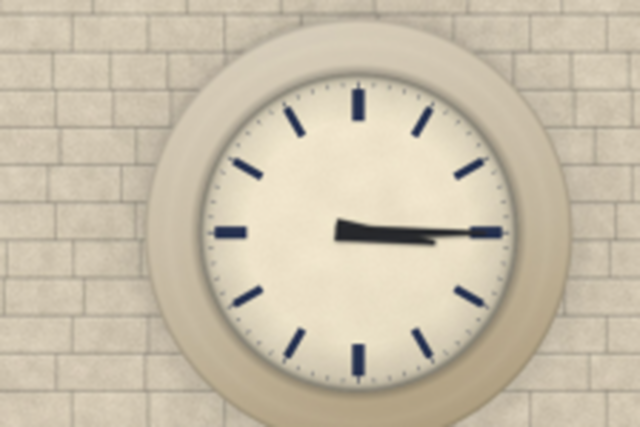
3:15
